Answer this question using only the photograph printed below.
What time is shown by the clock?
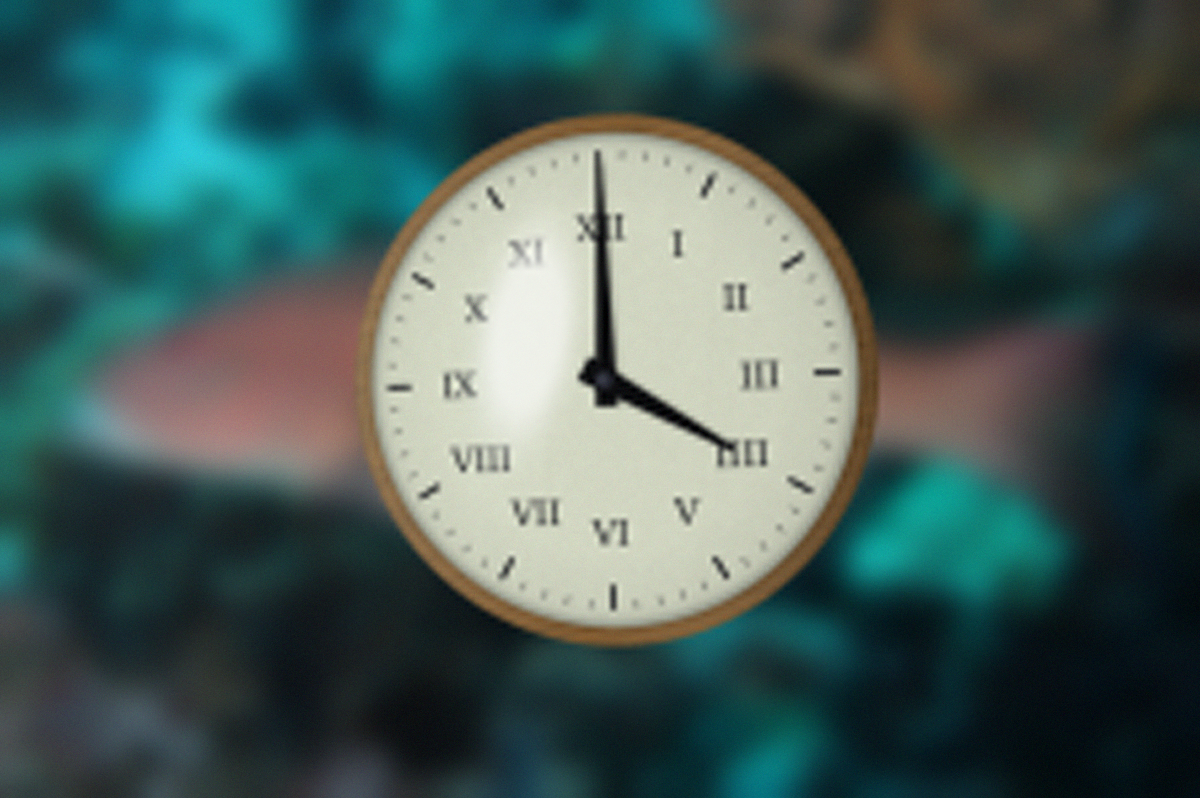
4:00
